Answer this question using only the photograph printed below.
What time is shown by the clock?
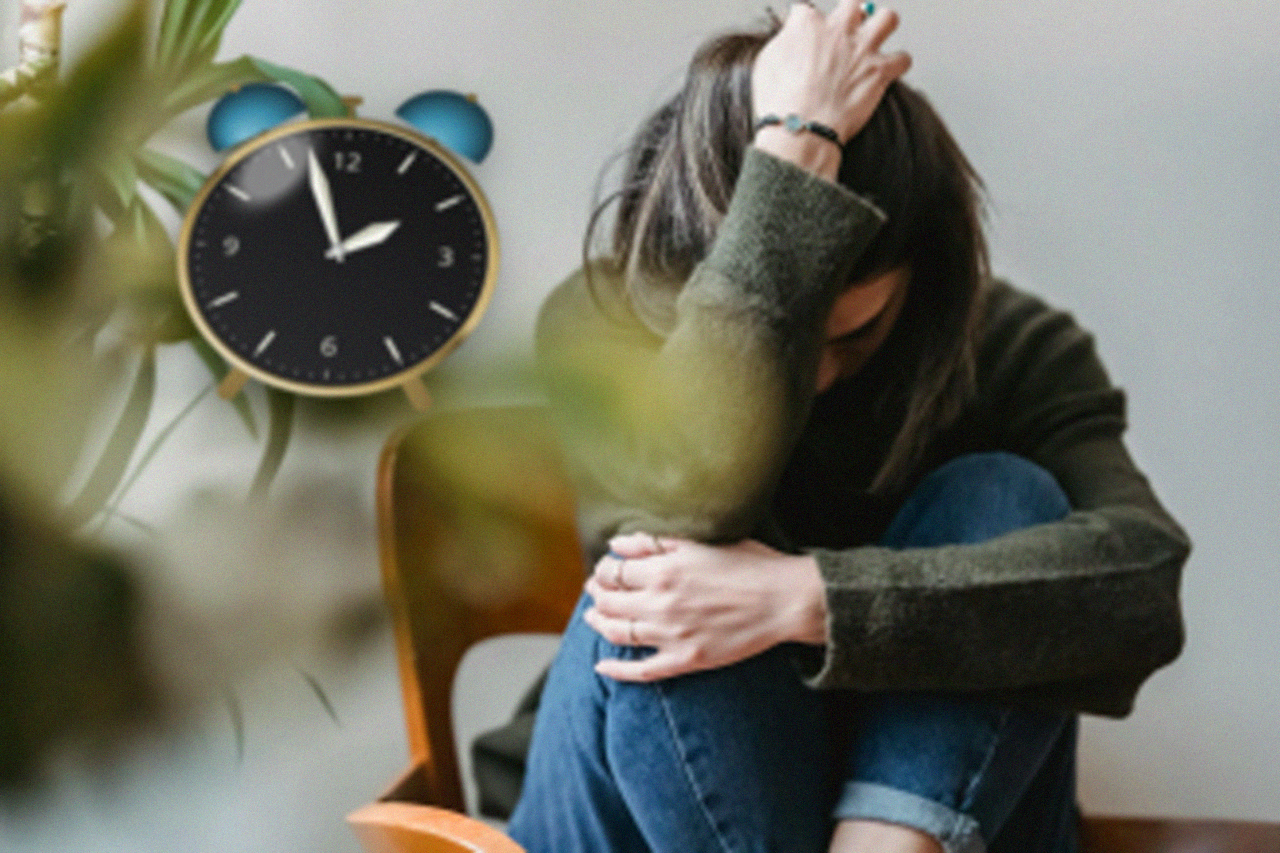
1:57
